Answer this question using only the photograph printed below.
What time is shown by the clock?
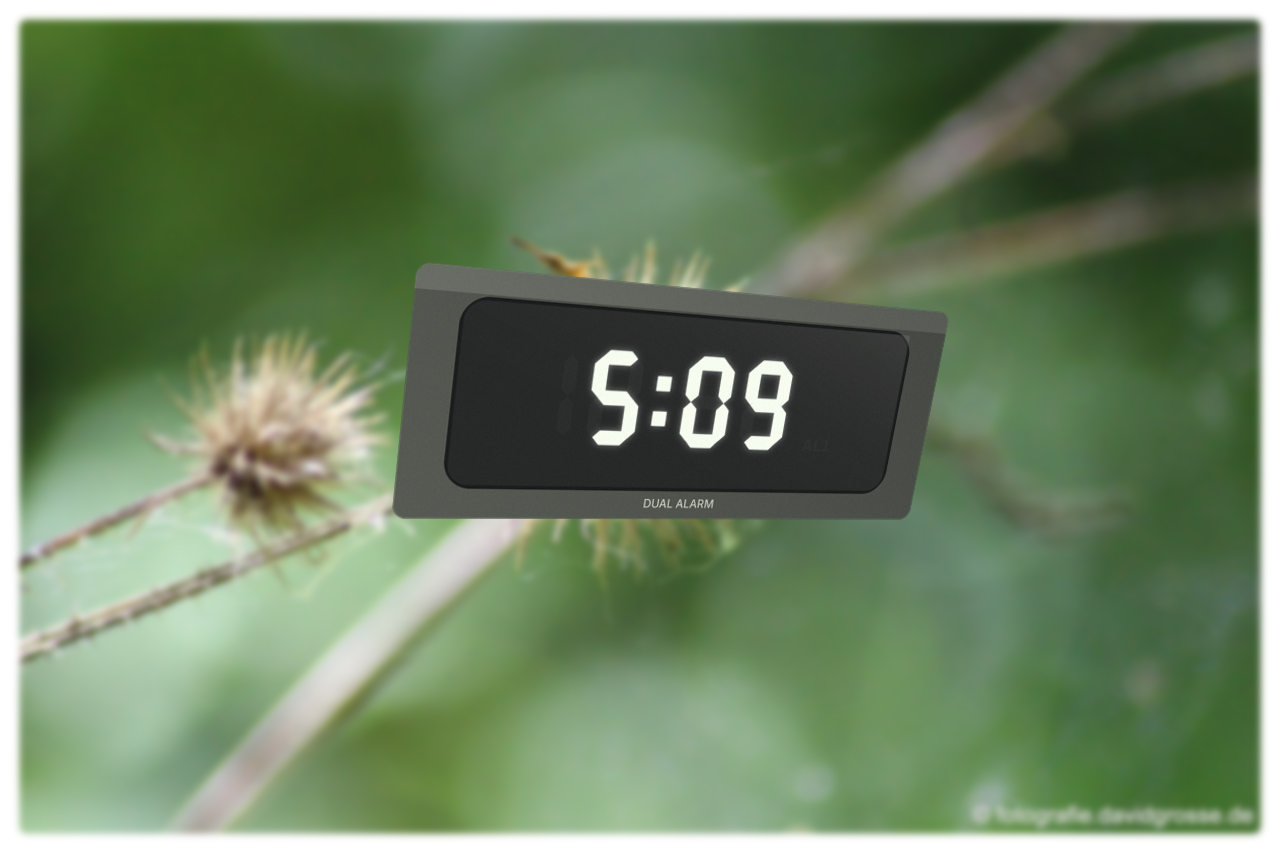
5:09
